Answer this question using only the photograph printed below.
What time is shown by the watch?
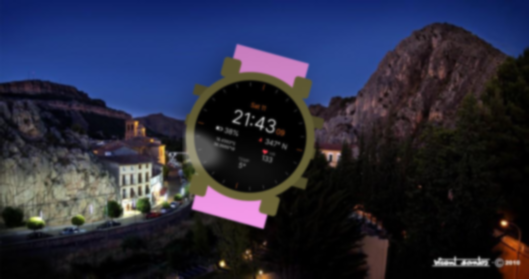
21:43
